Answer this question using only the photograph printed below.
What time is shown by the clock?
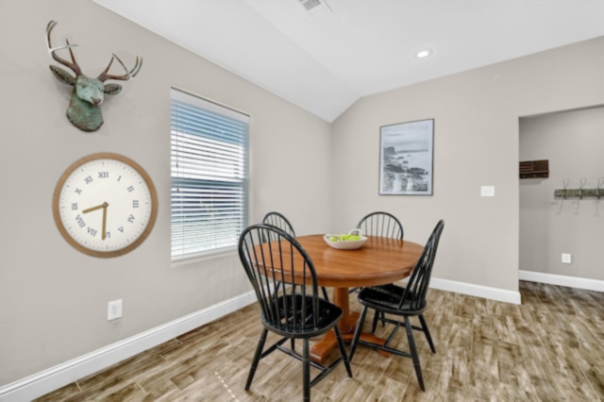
8:31
